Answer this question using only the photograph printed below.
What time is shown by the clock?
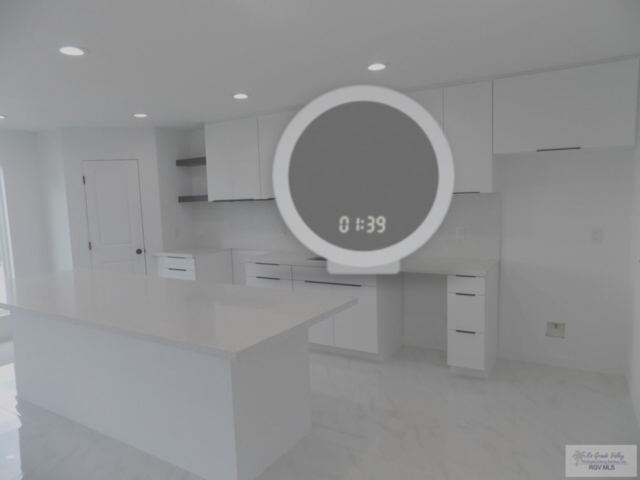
1:39
